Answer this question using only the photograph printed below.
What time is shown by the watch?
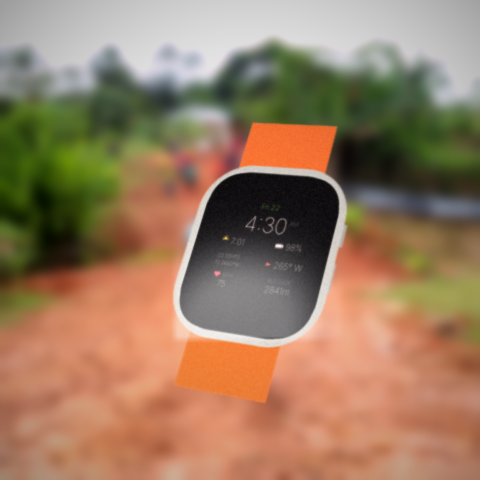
4:30
